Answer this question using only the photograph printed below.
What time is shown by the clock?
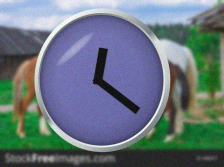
12:21
